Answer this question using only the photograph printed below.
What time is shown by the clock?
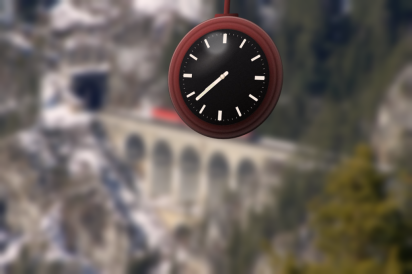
7:38
